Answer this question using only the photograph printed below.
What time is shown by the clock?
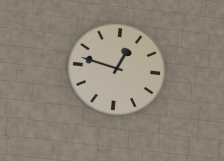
12:47
